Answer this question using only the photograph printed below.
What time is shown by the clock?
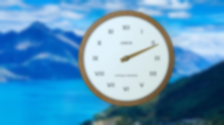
2:11
